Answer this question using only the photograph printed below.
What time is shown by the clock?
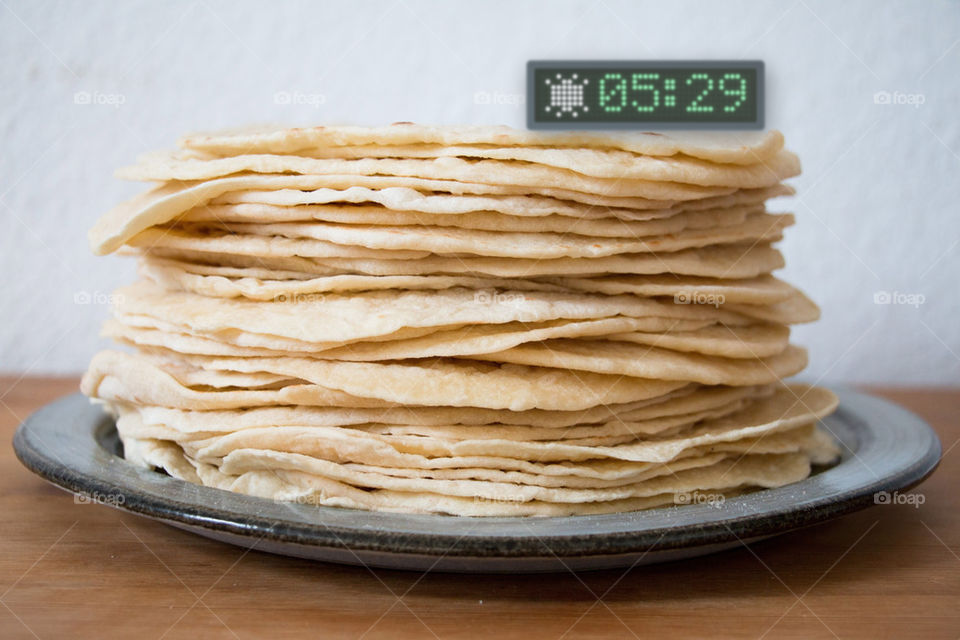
5:29
